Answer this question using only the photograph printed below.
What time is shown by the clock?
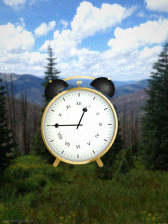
12:45
